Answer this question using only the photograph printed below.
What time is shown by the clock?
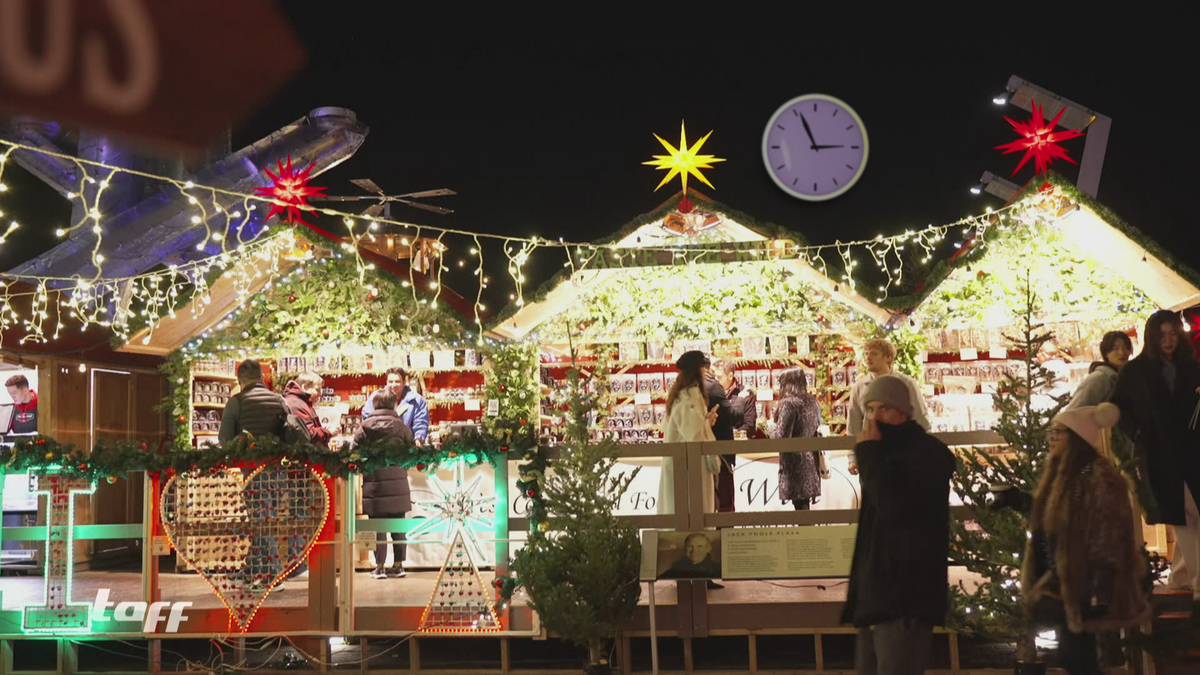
2:56
